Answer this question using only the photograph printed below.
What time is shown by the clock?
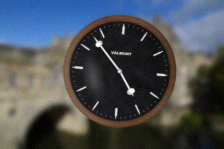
4:53
